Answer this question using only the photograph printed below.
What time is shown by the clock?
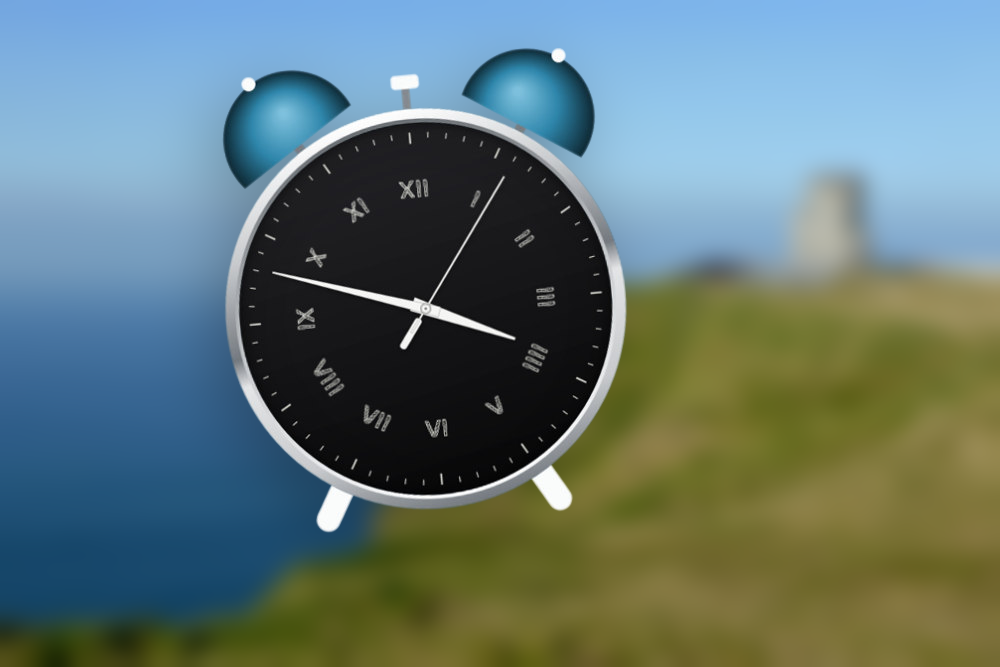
3:48:06
